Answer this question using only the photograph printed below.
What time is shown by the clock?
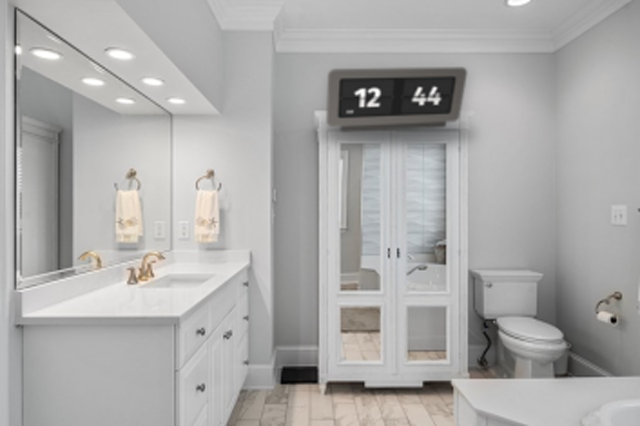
12:44
